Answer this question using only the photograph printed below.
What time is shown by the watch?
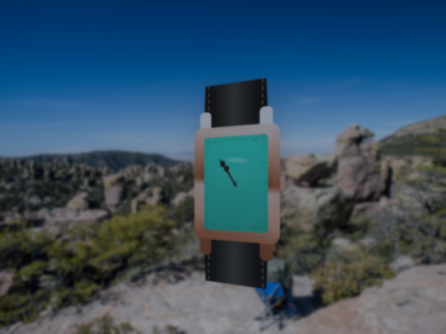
10:54
